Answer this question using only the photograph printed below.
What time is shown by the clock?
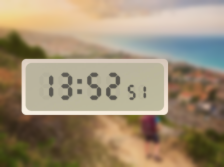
13:52:51
